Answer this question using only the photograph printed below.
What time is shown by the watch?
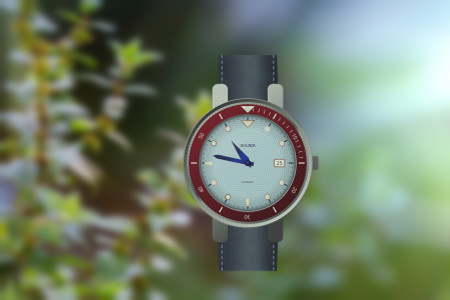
10:47
